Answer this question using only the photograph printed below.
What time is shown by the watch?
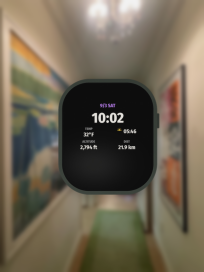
10:02
